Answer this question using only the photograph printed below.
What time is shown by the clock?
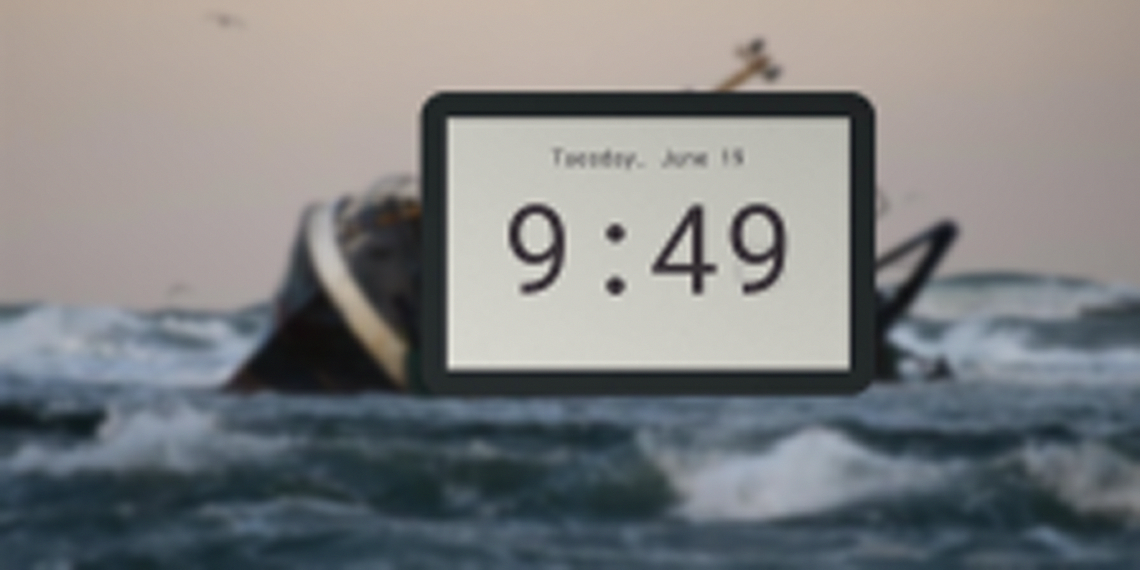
9:49
